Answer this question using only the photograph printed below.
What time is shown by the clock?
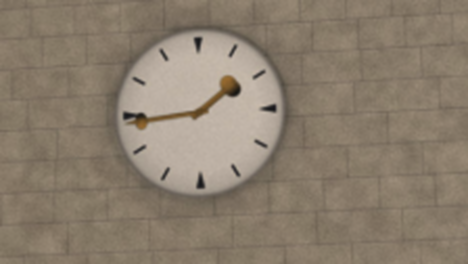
1:44
